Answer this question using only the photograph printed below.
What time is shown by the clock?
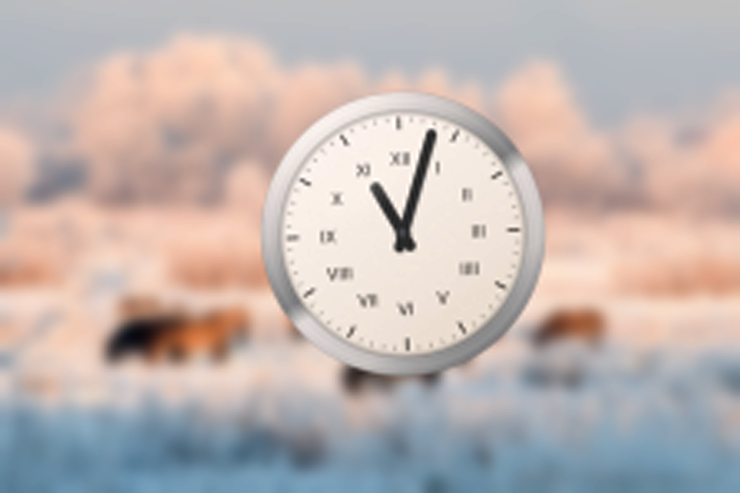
11:03
